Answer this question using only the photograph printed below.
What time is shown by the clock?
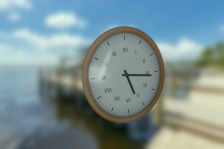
5:16
